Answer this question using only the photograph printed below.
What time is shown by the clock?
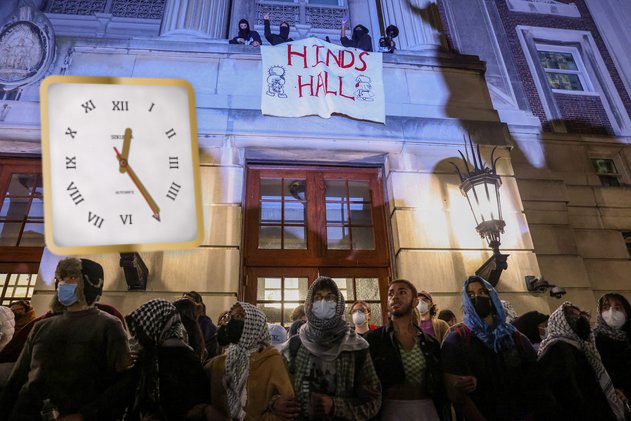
12:24:25
